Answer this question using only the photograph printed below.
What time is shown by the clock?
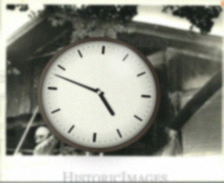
4:48
